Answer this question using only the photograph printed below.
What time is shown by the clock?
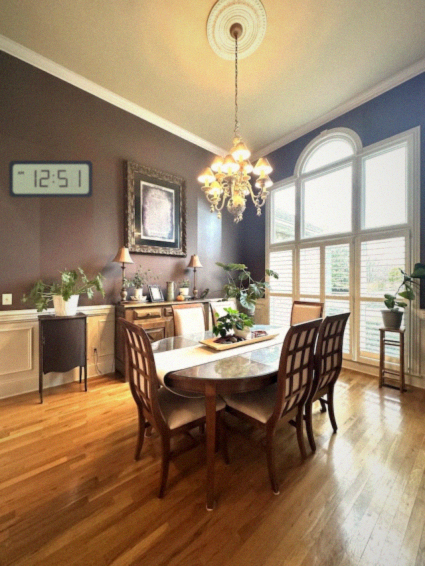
12:51
